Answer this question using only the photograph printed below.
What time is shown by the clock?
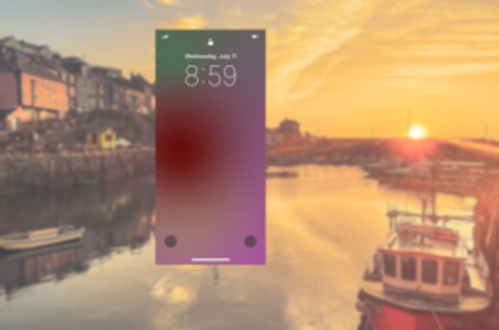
8:59
